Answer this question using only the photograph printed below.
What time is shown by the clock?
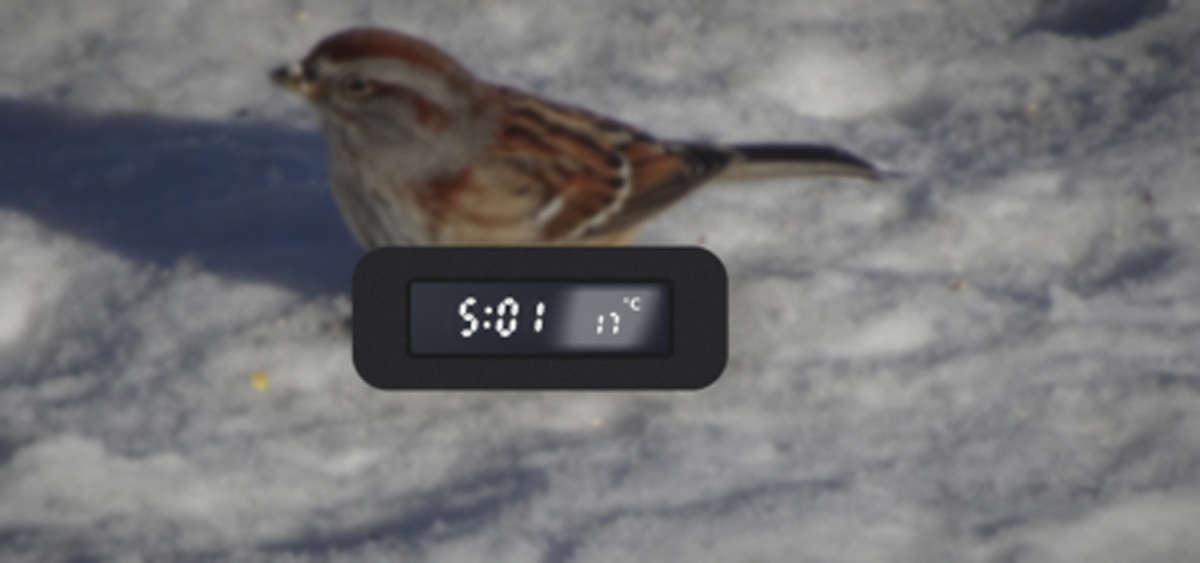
5:01
